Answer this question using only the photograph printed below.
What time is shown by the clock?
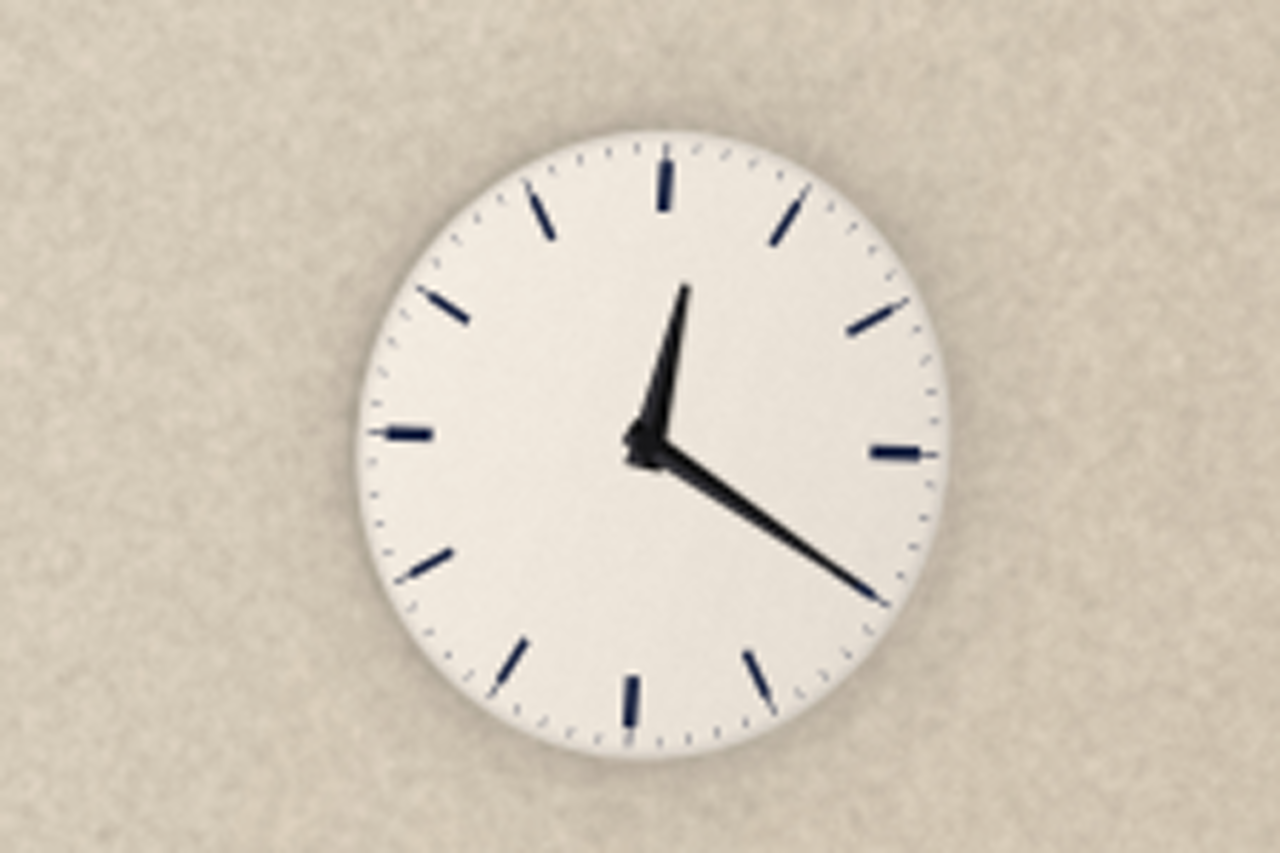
12:20
